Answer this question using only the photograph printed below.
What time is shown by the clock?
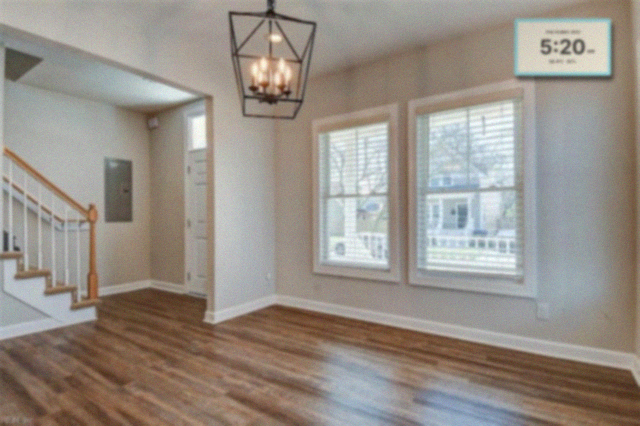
5:20
